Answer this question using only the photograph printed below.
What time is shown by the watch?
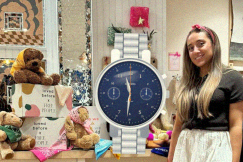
11:31
